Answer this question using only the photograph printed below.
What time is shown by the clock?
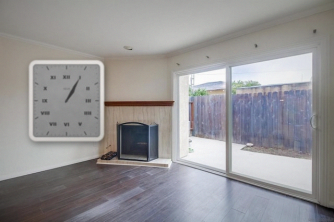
1:05
